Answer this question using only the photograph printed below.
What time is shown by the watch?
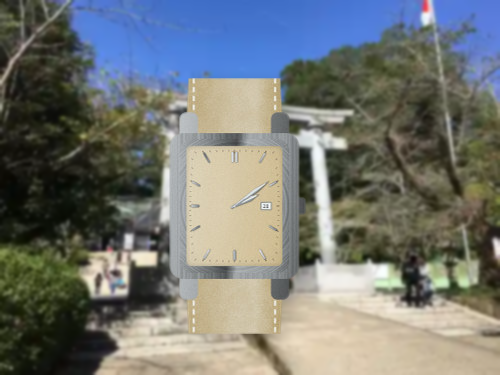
2:09
